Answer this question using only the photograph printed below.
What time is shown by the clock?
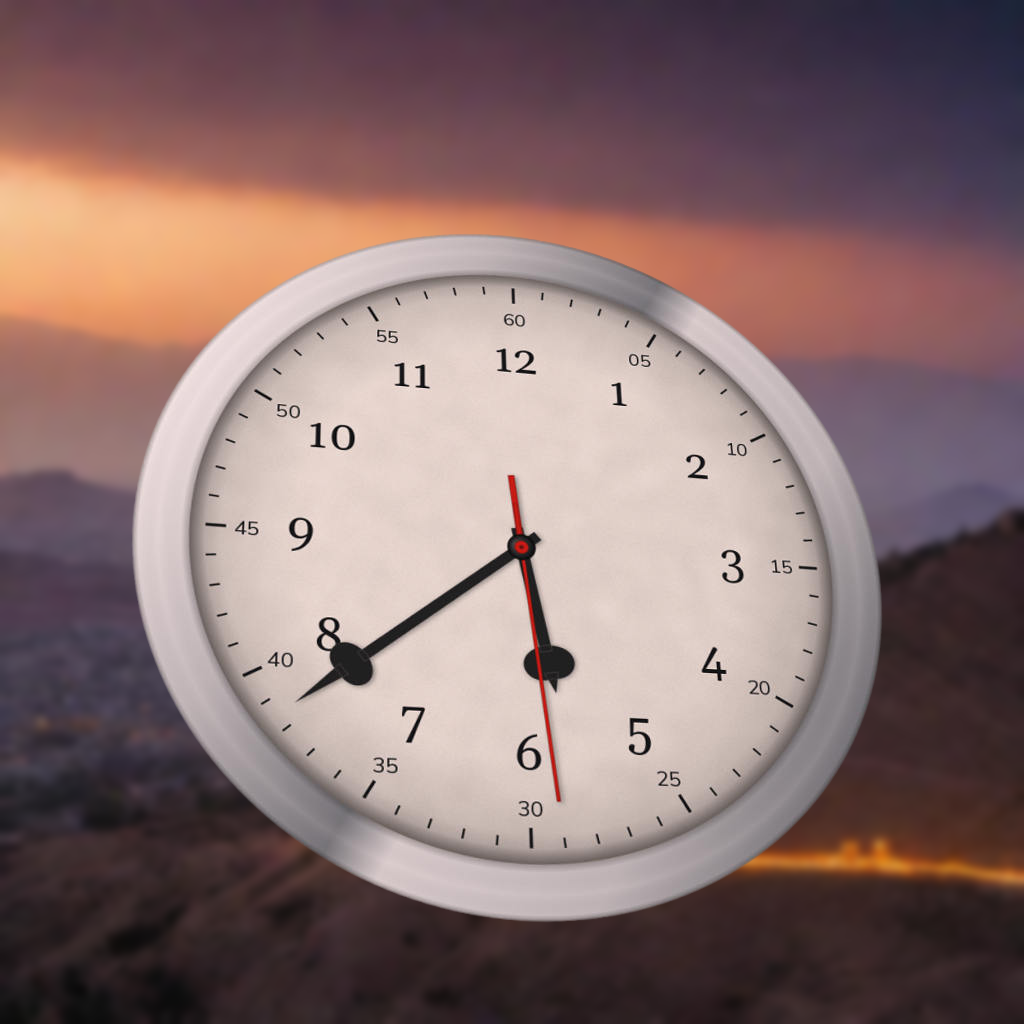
5:38:29
